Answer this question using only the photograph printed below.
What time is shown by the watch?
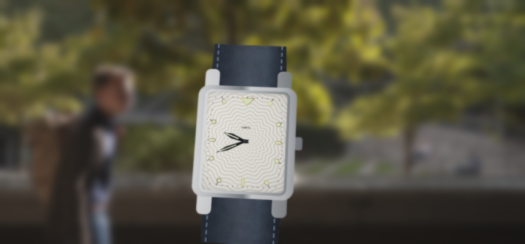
9:41
